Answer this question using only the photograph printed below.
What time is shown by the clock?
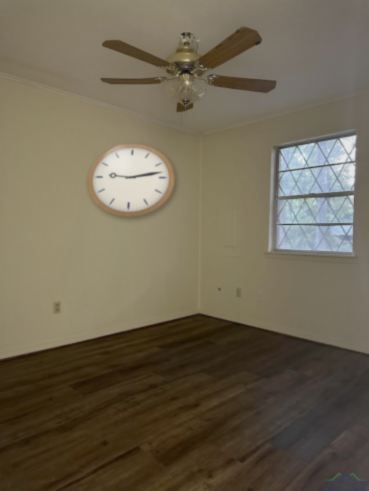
9:13
